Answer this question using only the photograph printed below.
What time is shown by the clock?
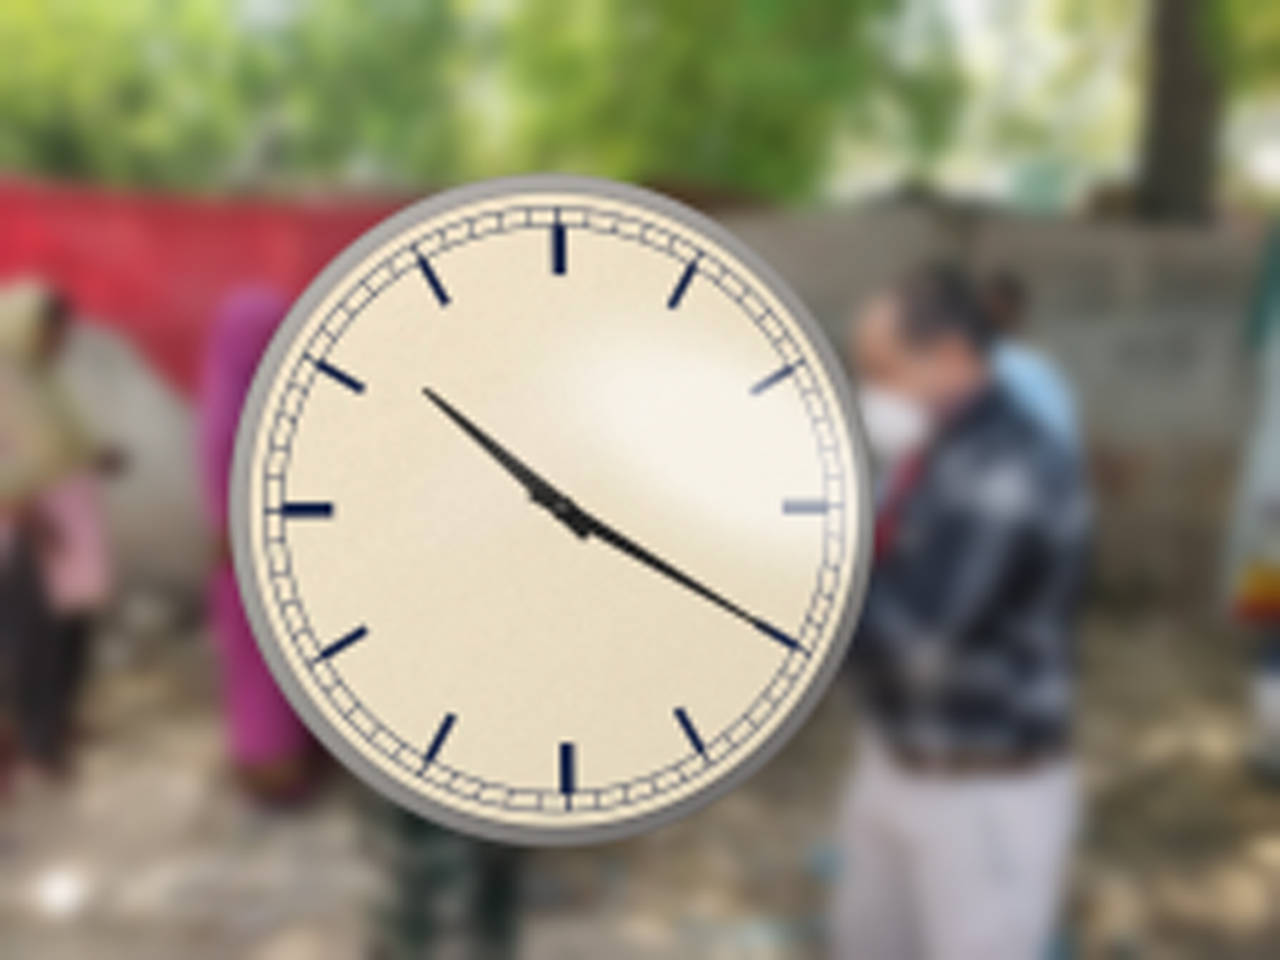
10:20
